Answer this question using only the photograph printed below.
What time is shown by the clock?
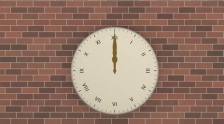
12:00
